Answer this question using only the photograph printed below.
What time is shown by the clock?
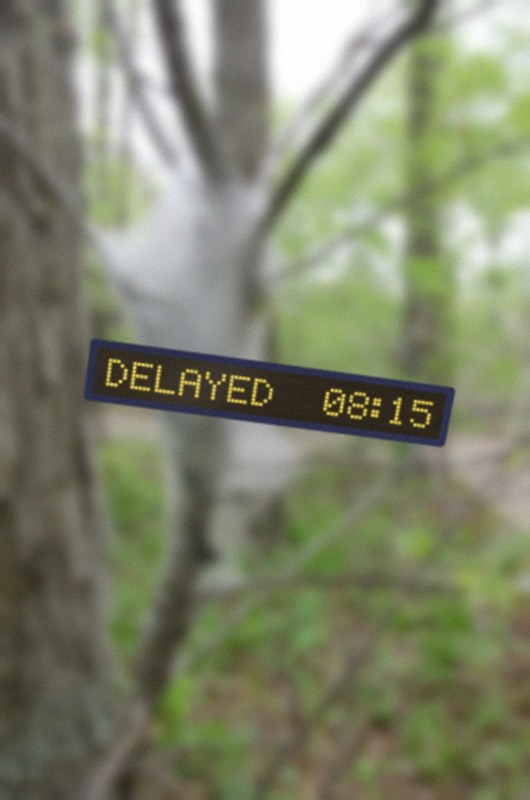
8:15
